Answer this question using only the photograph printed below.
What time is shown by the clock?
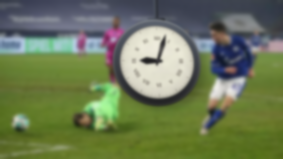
9:03
